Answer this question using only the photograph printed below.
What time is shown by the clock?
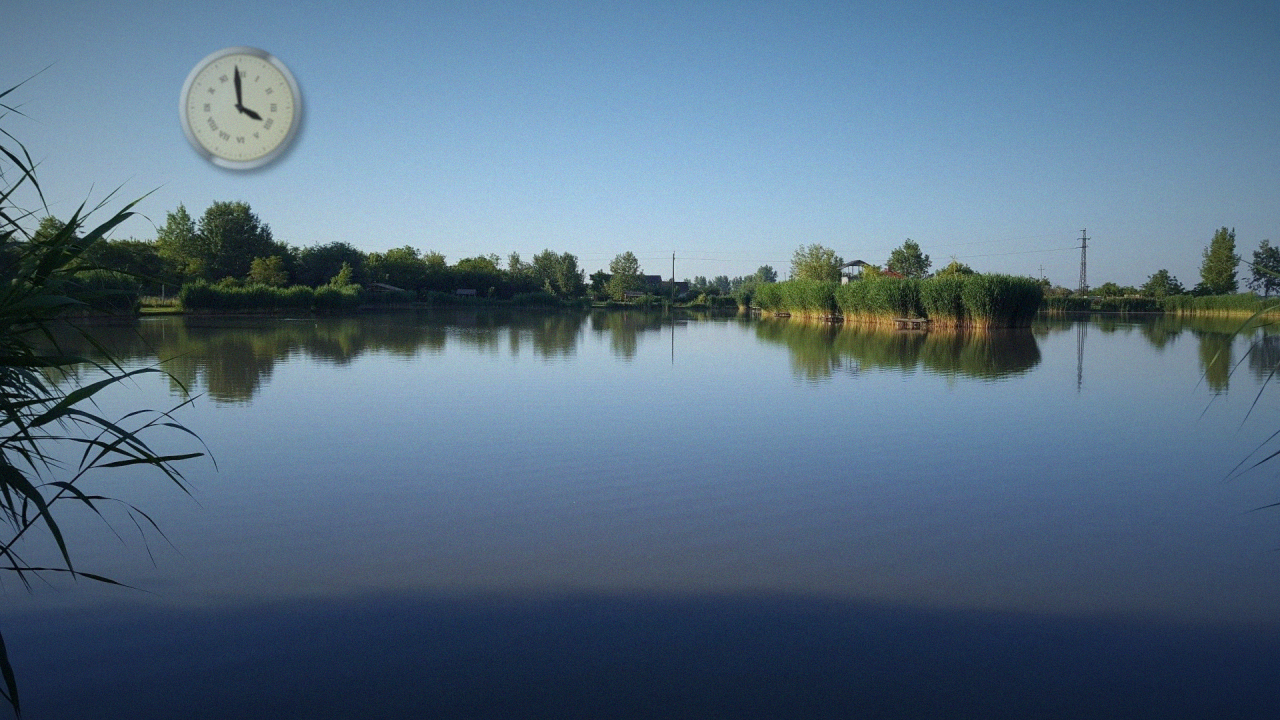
3:59
